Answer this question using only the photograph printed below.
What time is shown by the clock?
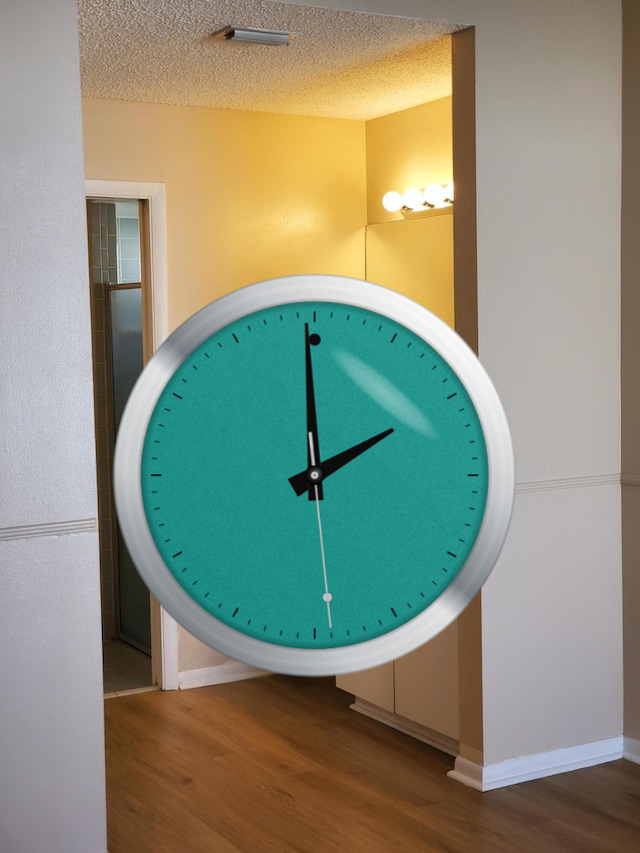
1:59:29
